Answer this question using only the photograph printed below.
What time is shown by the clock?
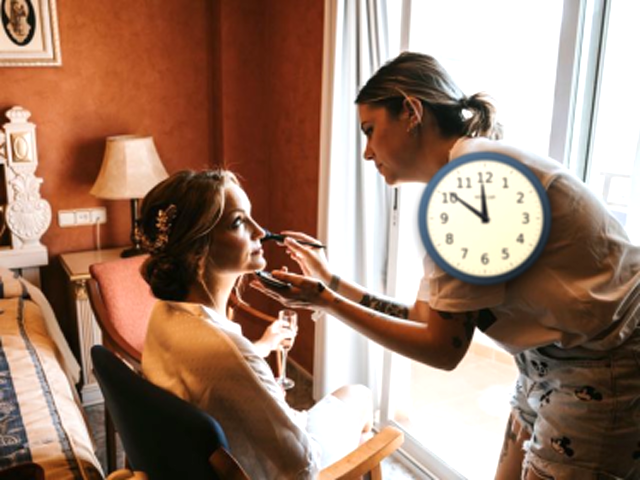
11:51
